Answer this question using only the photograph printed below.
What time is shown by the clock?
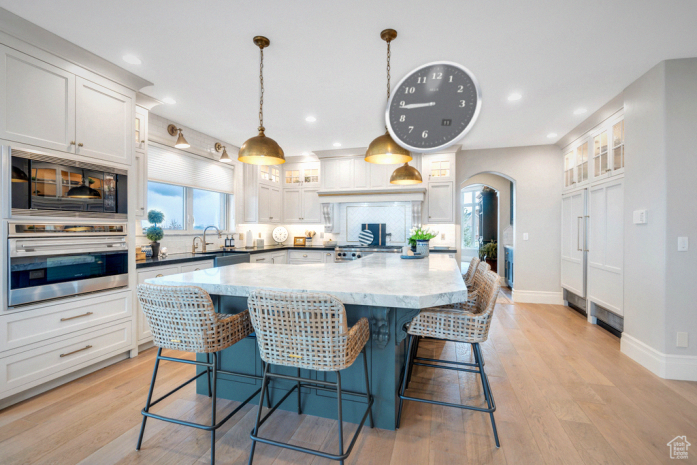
8:44
